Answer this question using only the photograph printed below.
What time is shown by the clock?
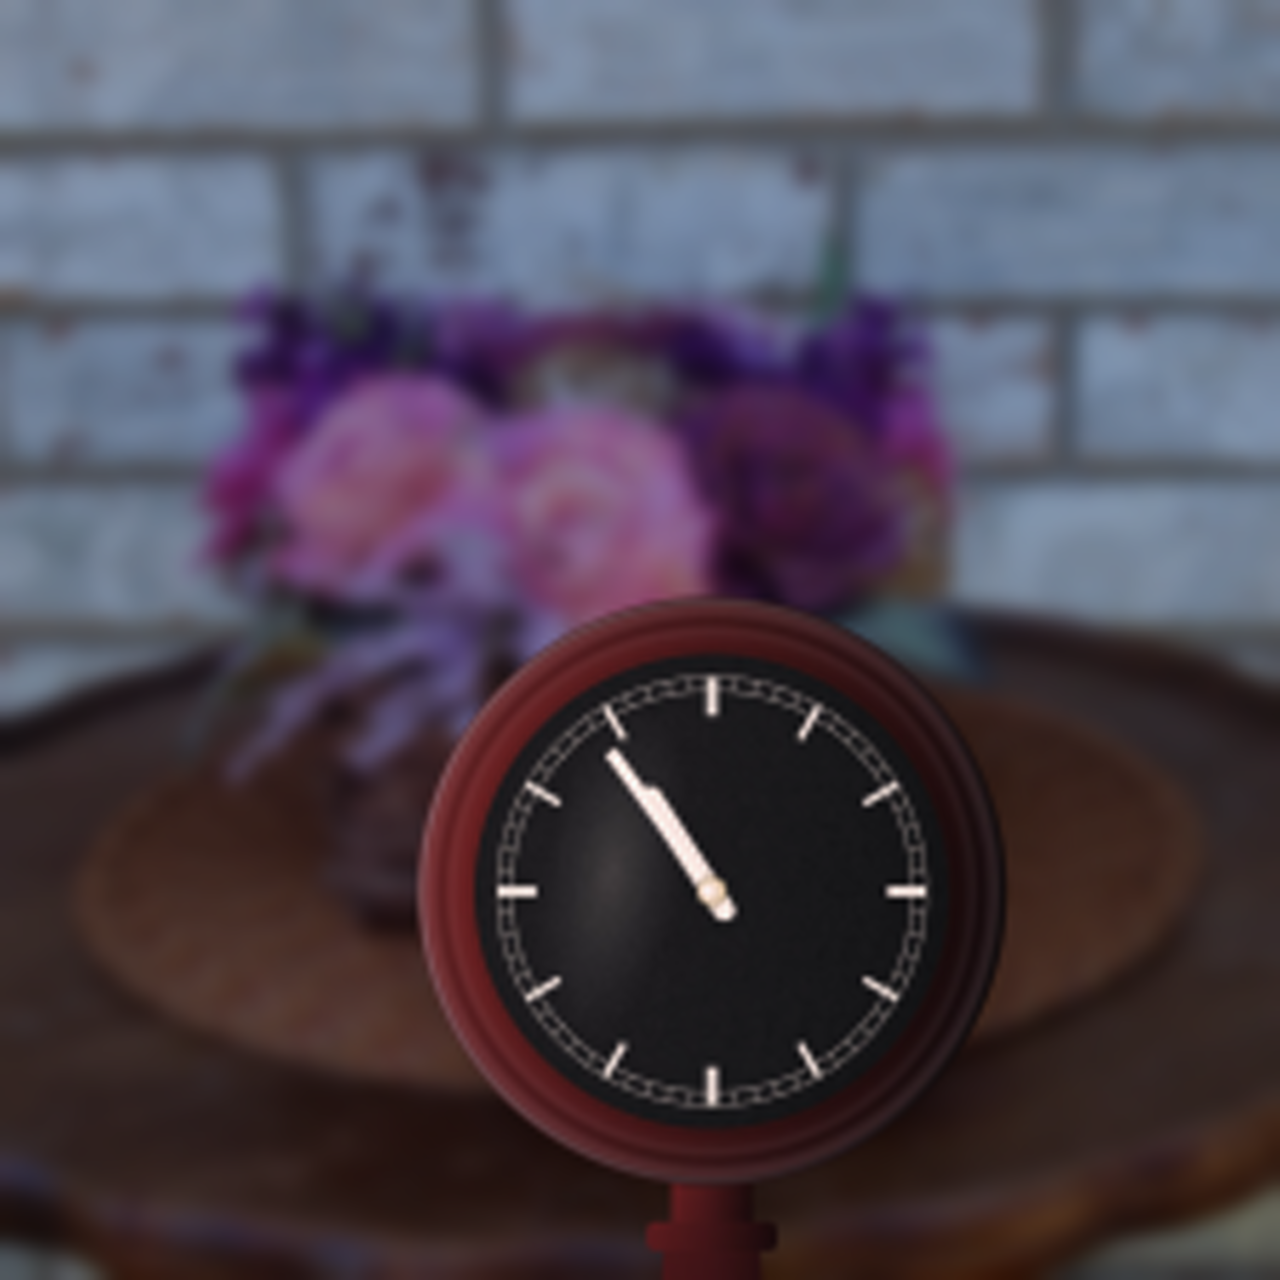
10:54
